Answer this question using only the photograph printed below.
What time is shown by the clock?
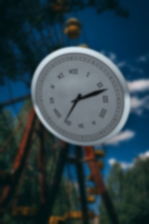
7:12
